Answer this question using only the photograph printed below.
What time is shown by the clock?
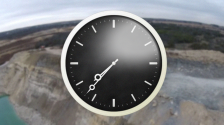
7:37
